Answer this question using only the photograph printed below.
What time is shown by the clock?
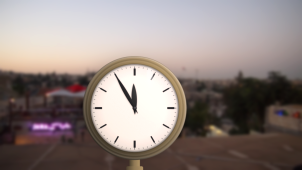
11:55
